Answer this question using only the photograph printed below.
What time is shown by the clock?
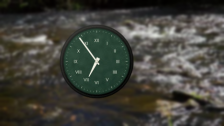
6:54
